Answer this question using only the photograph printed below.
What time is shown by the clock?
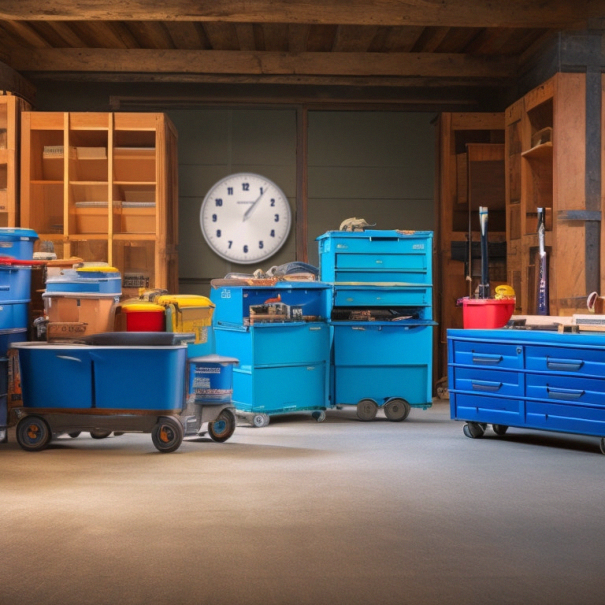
1:06
